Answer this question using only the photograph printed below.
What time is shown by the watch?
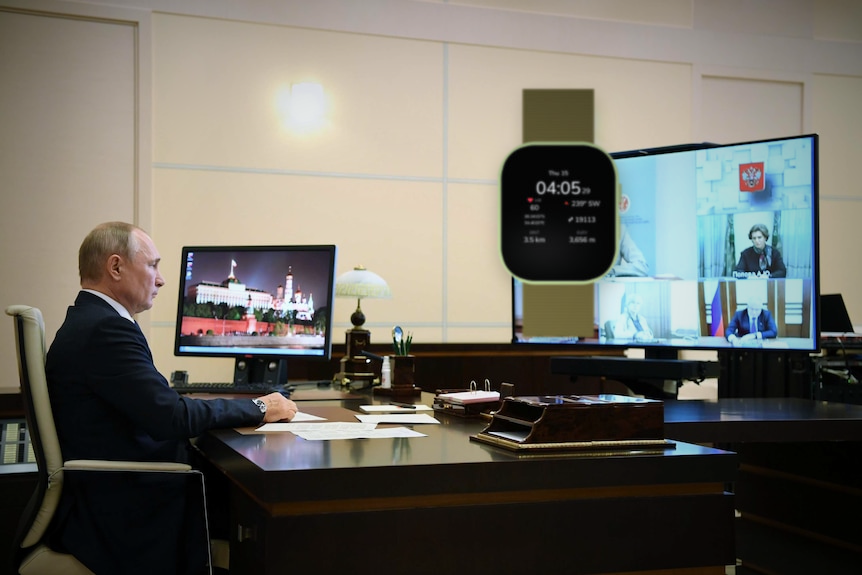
4:05
